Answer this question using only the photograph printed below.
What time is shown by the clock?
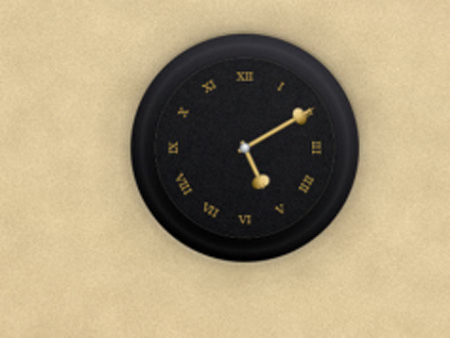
5:10
